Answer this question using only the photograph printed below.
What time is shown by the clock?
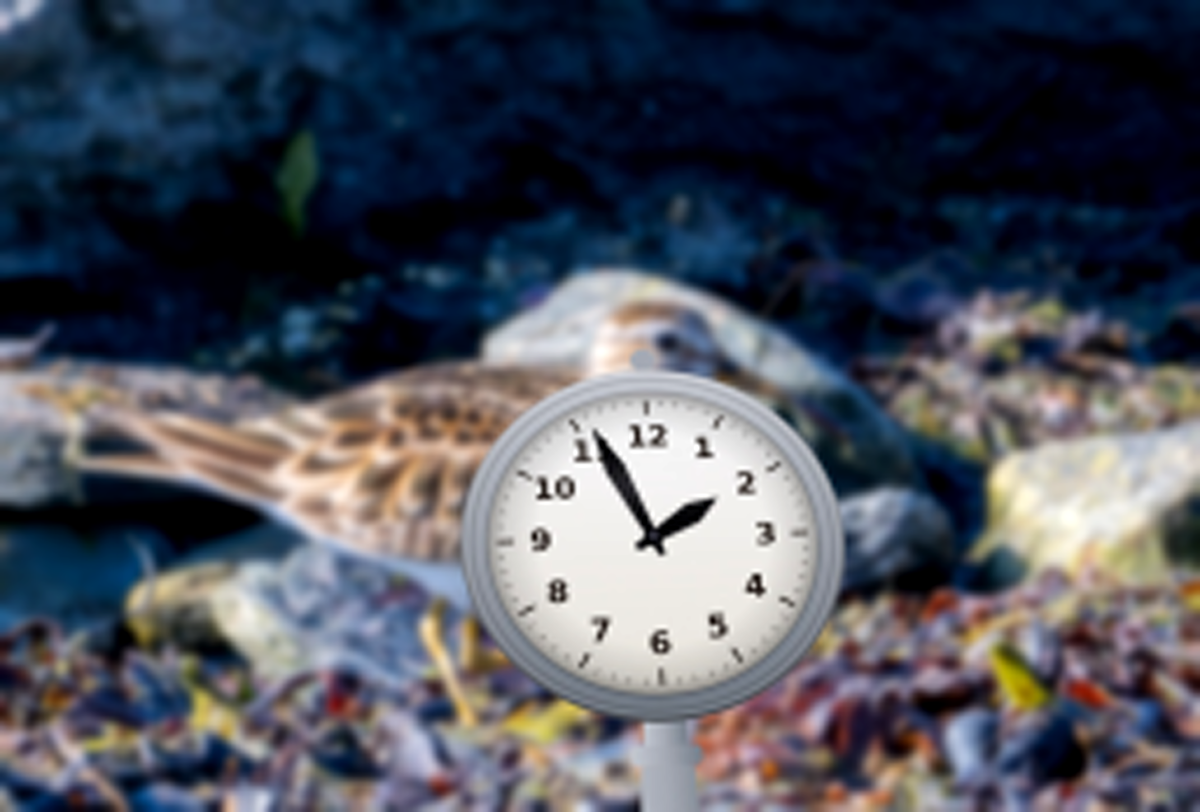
1:56
